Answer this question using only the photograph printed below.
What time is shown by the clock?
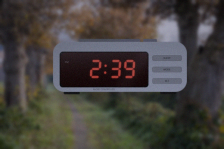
2:39
